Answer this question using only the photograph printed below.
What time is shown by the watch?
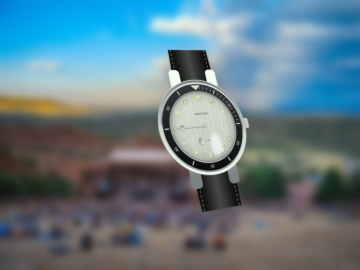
6:45
